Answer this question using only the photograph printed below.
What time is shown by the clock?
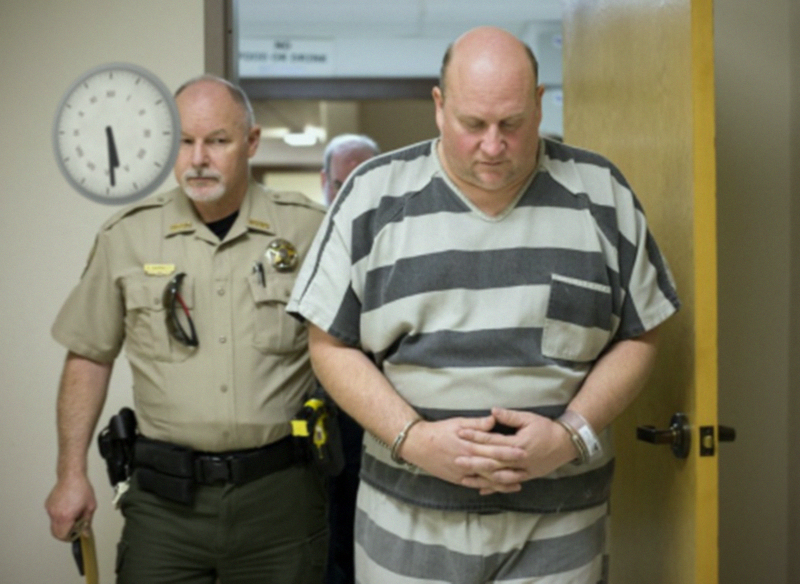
5:29
